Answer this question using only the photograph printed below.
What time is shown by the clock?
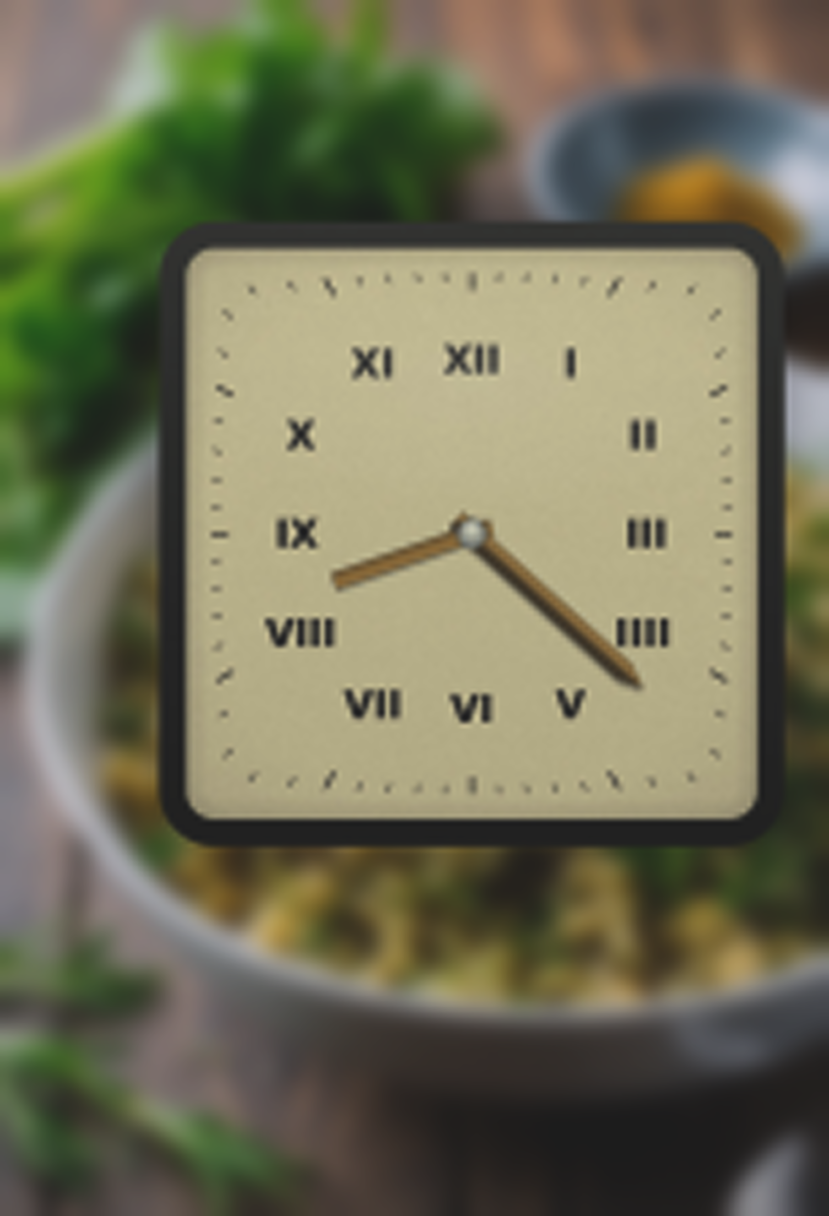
8:22
